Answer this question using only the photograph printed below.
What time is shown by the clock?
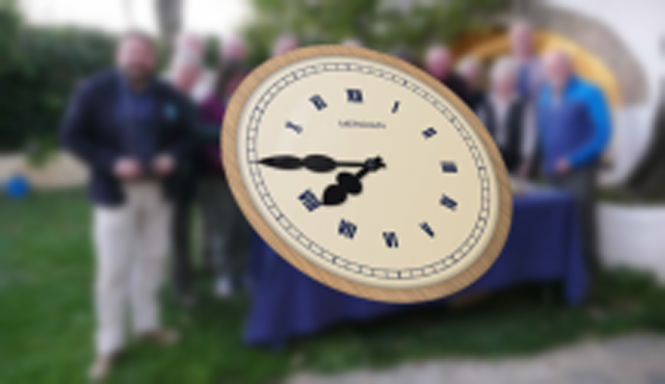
7:45
